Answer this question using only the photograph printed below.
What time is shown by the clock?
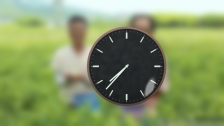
7:37
